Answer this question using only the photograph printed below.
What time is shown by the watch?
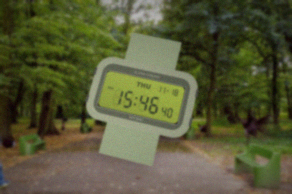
15:46
